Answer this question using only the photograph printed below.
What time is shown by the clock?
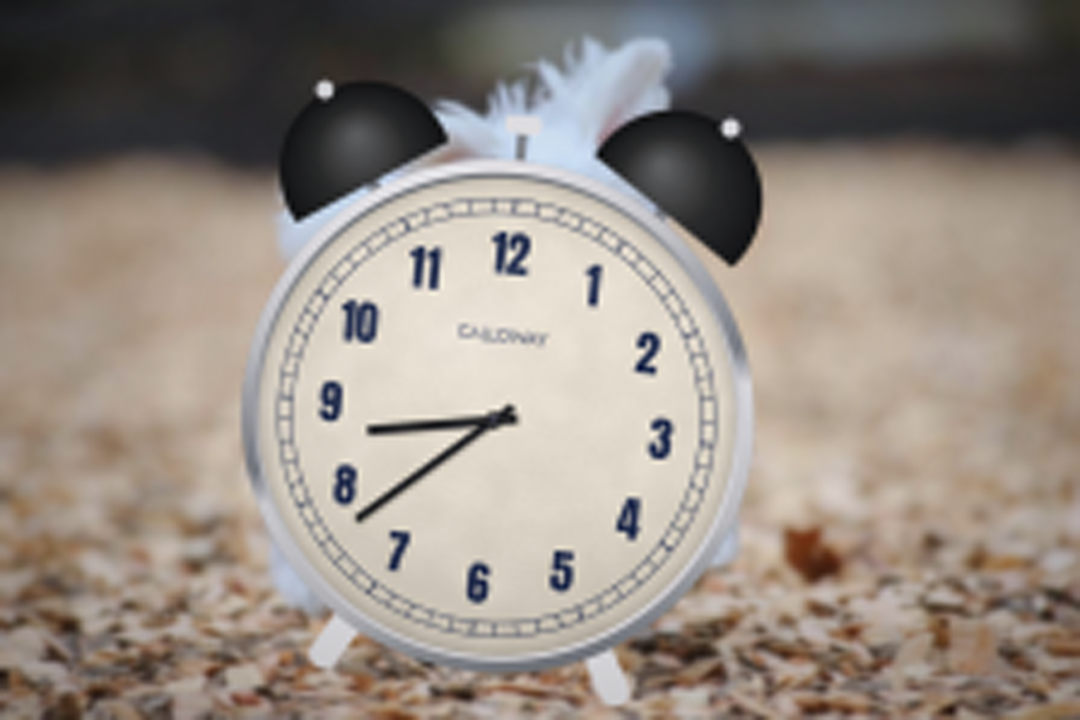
8:38
